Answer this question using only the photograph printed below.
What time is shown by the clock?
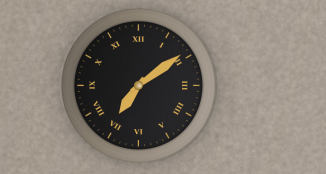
7:09
